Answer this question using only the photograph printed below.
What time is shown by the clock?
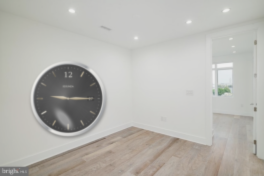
9:15
